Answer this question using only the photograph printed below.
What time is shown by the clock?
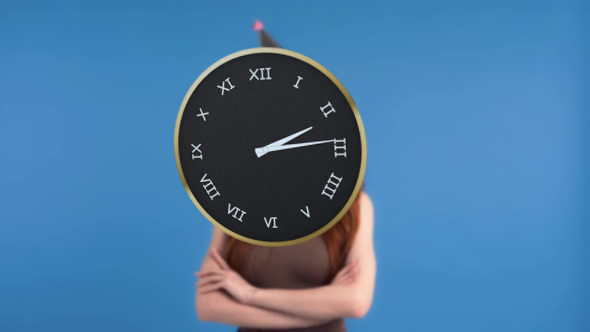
2:14
